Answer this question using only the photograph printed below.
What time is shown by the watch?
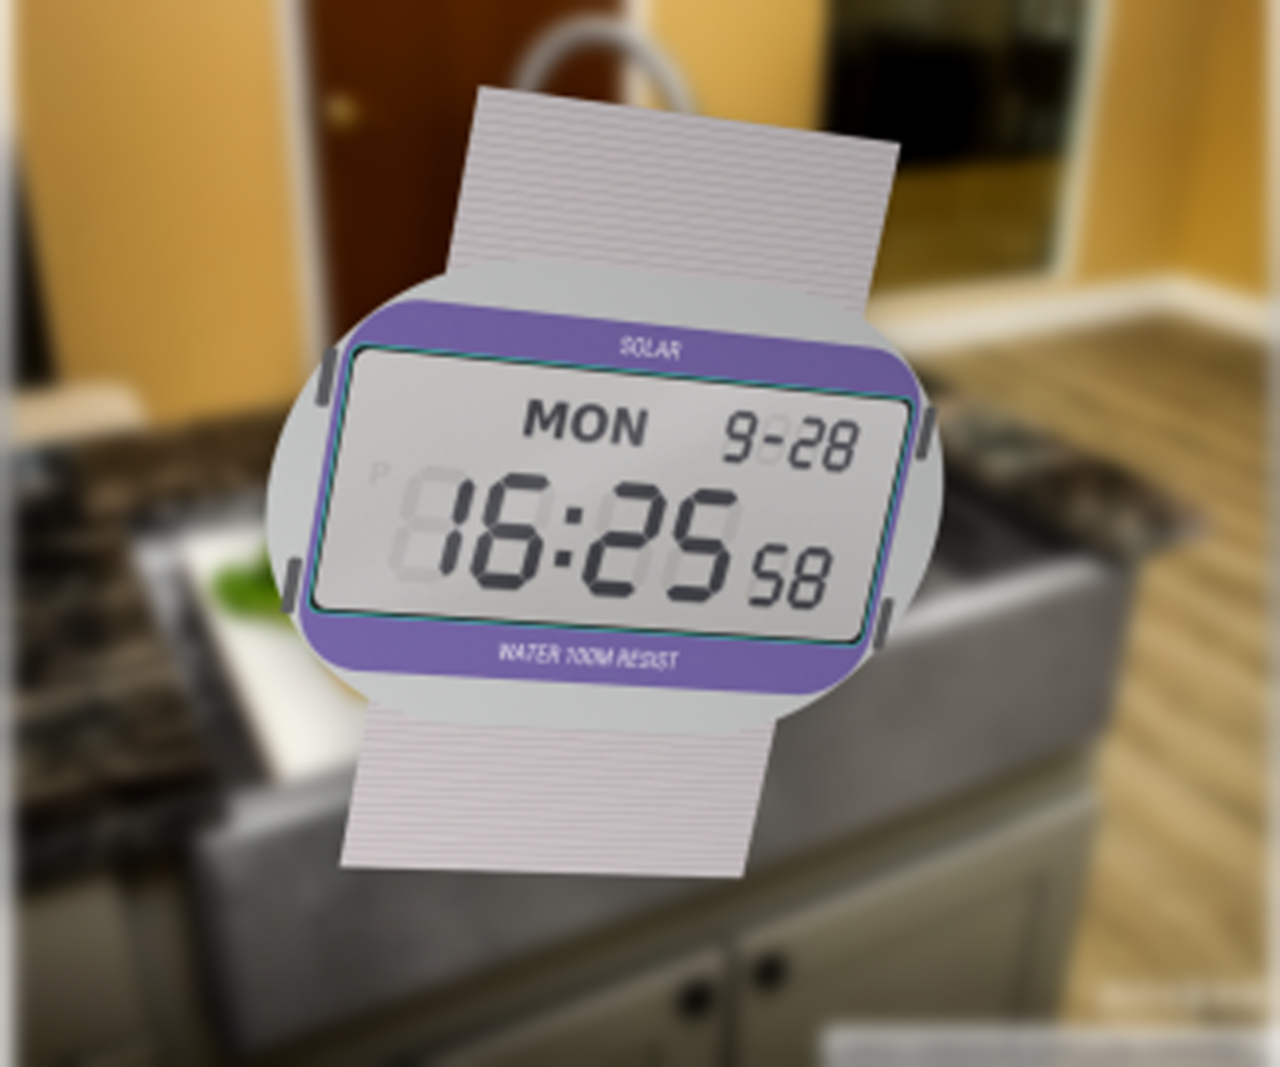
16:25:58
